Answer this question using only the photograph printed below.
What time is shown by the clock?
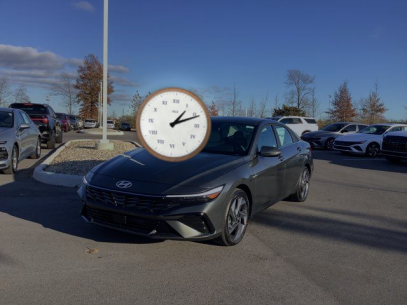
1:11
